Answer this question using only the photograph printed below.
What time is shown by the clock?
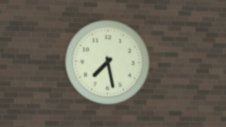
7:28
